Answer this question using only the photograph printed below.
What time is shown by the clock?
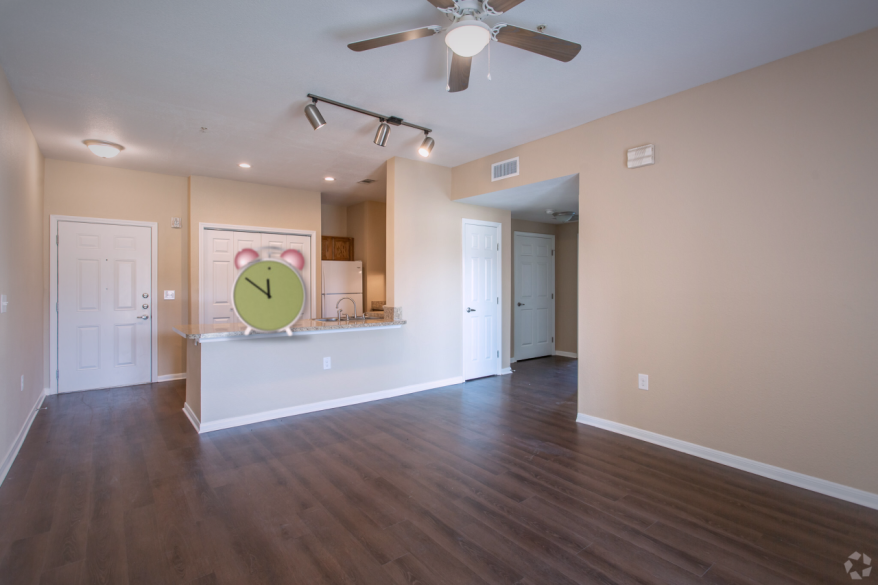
11:51
